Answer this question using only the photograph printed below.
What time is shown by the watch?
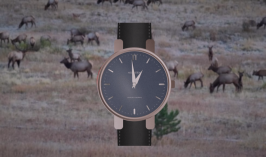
12:59
